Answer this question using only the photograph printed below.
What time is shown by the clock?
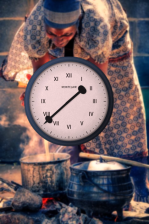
1:38
